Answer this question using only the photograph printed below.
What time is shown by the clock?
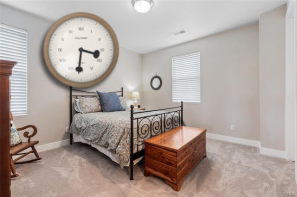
3:31
